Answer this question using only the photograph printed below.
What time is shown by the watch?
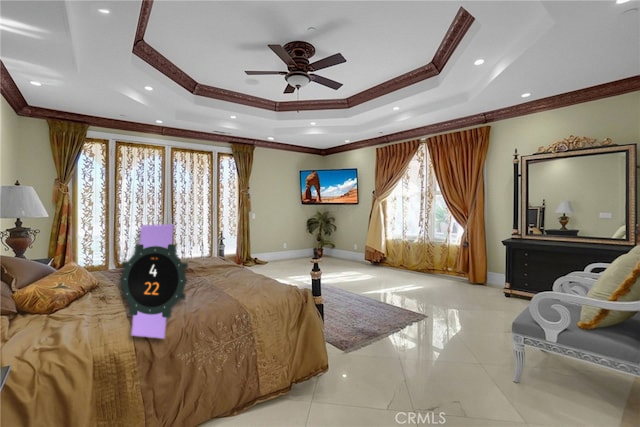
4:22
